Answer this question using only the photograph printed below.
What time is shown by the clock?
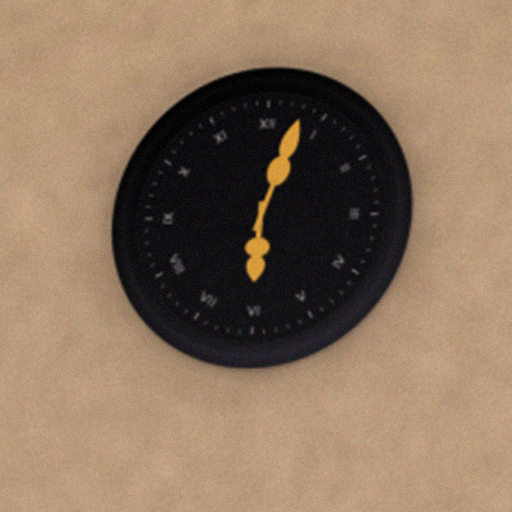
6:03
